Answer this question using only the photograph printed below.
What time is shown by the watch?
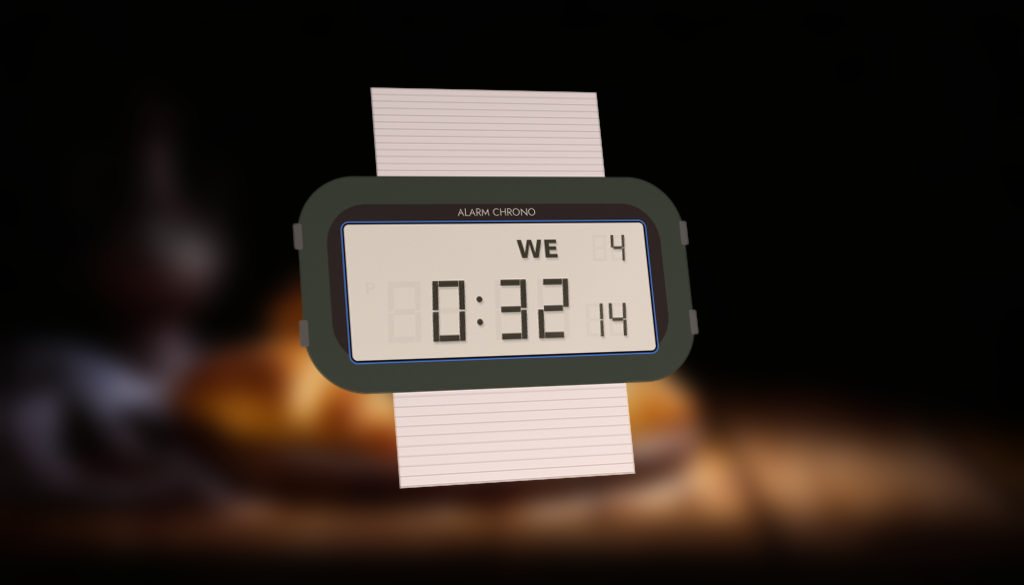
0:32:14
